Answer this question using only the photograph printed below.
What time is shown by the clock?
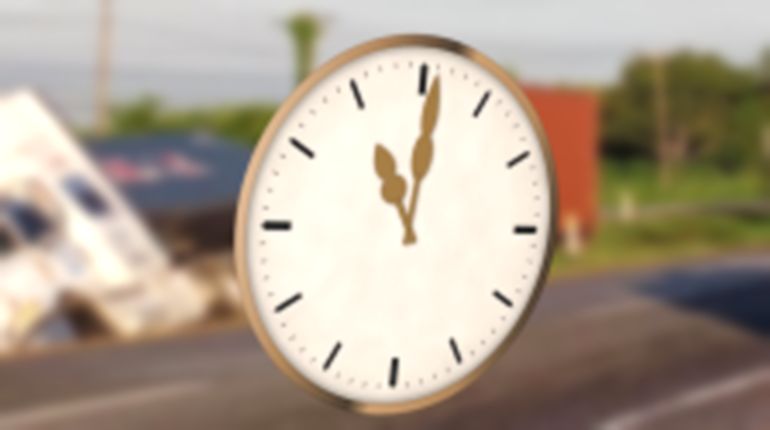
11:01
